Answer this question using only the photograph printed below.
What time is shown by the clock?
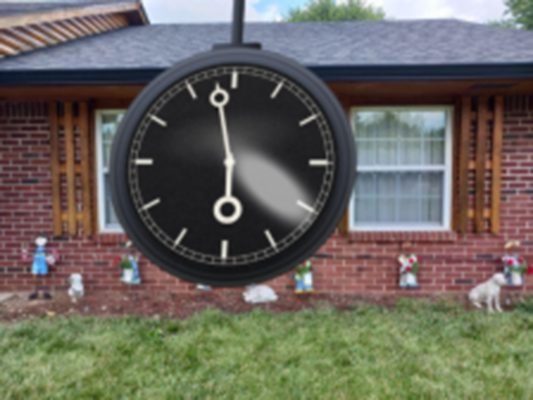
5:58
